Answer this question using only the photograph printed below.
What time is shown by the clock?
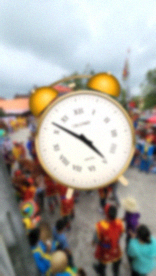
4:52
